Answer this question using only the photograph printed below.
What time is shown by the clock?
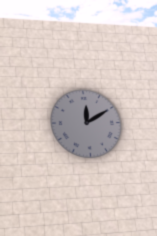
12:10
